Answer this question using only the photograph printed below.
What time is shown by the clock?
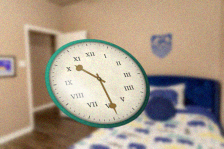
10:29
